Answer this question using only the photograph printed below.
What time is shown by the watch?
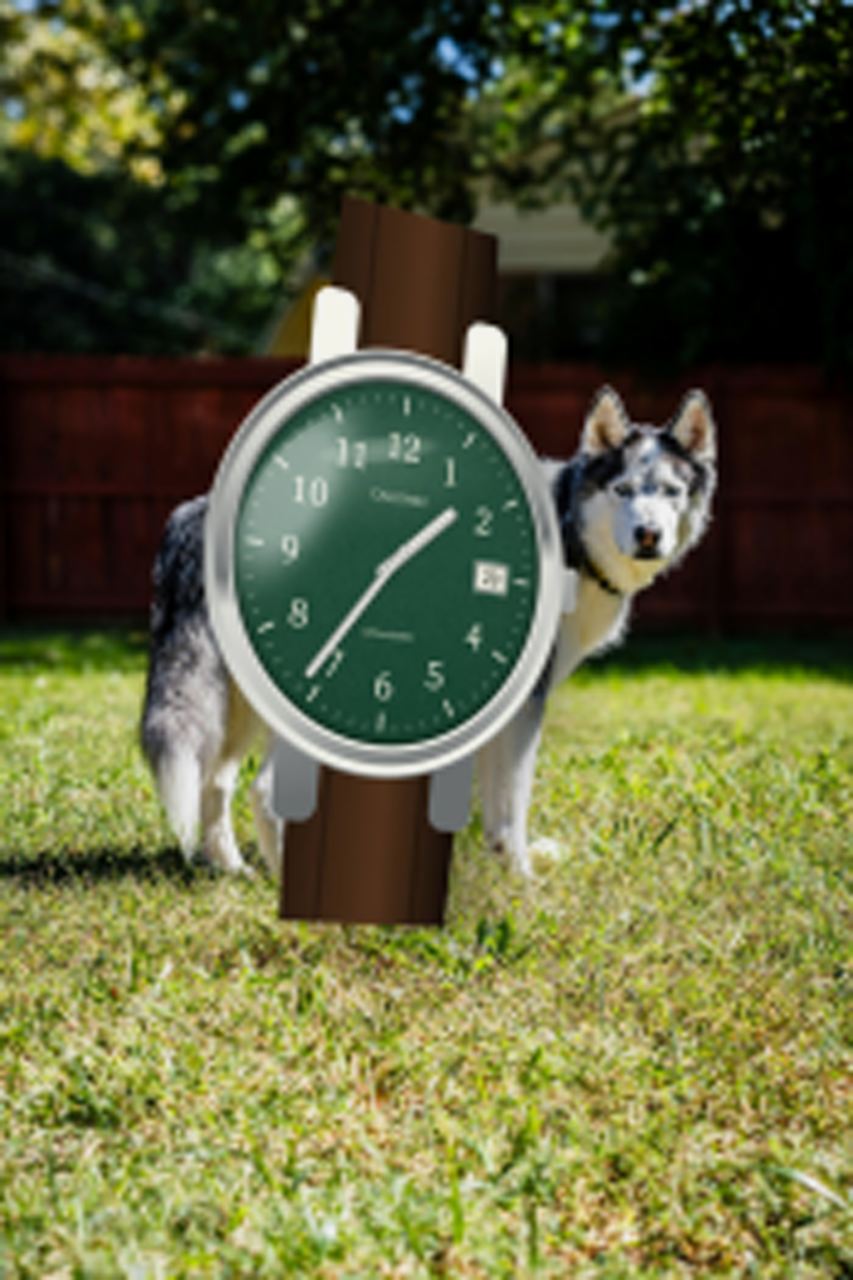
1:36
